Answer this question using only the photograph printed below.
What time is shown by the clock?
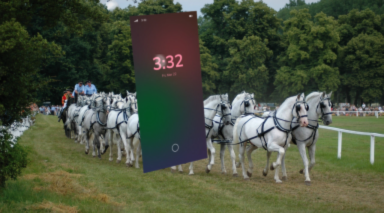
3:32
